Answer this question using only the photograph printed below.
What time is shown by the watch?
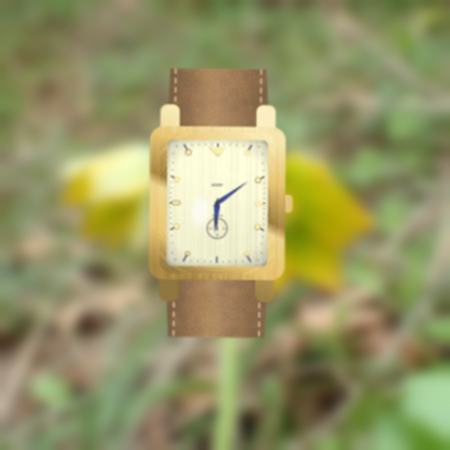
6:09
